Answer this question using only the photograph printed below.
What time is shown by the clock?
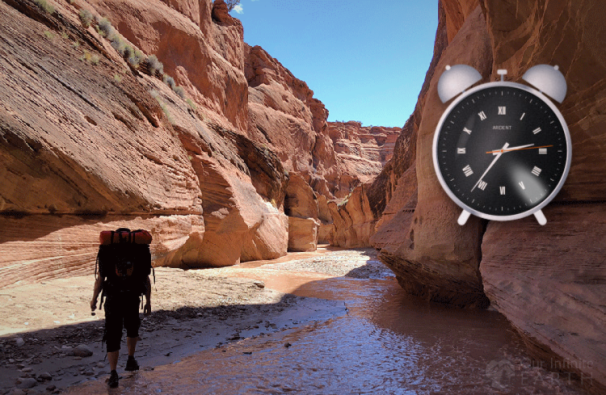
2:36:14
